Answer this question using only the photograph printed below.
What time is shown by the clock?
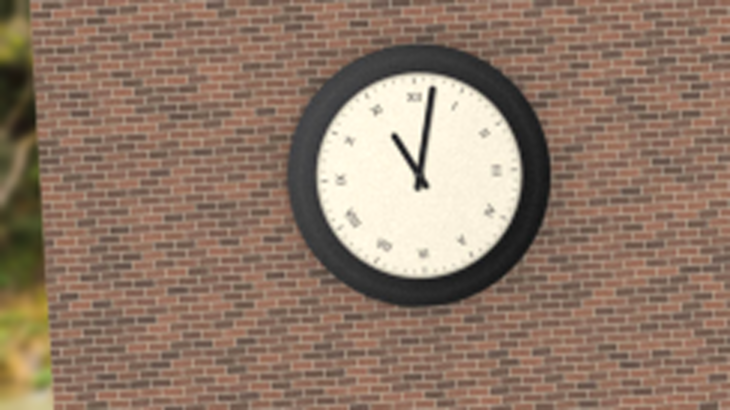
11:02
